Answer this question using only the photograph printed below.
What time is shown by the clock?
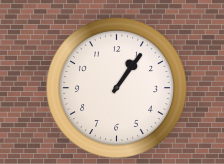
1:06
